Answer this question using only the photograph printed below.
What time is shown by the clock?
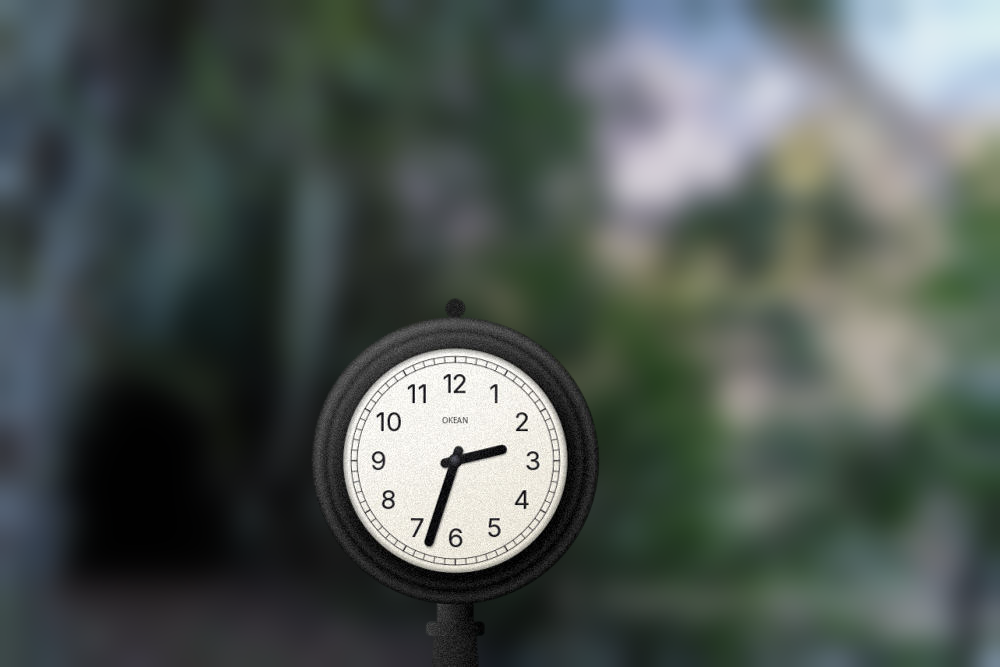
2:33
